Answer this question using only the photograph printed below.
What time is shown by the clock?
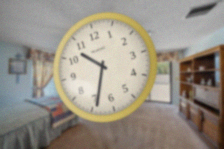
10:34
